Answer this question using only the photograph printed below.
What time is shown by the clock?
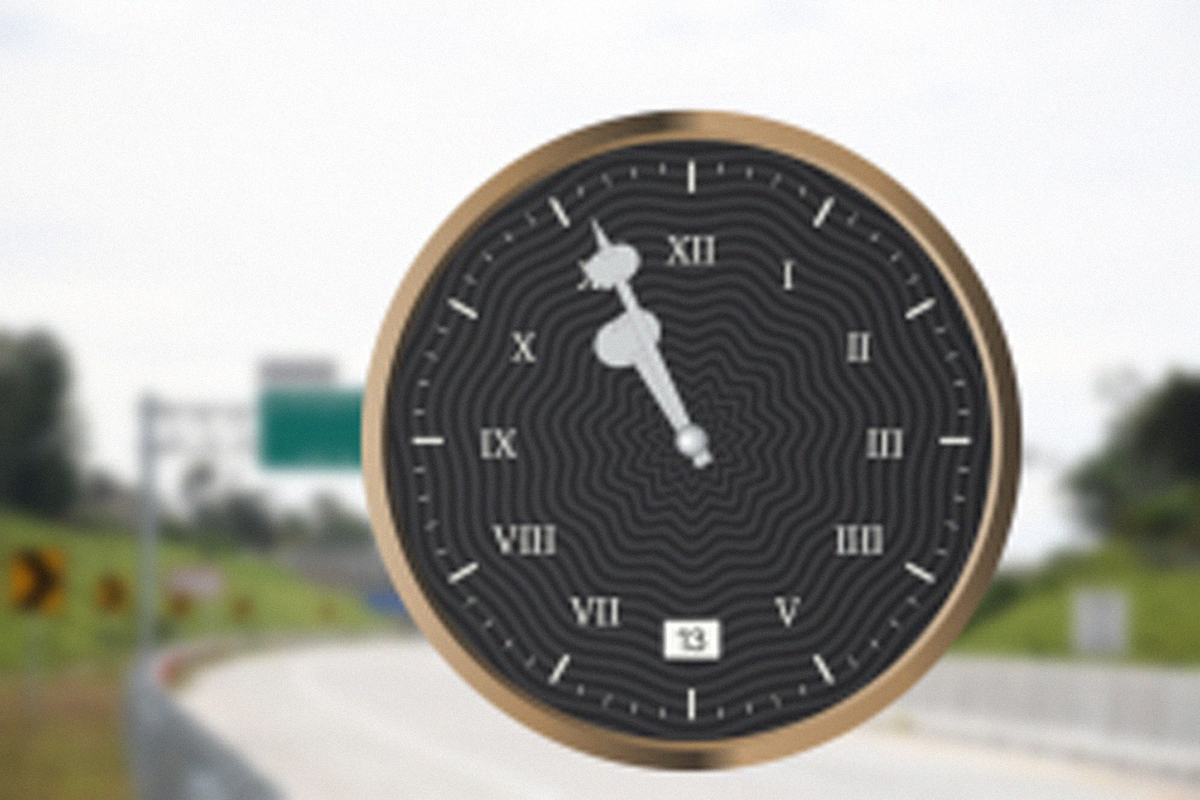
10:56
